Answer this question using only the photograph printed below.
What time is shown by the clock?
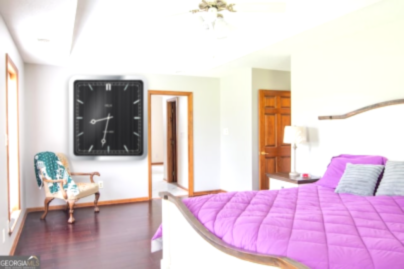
8:32
